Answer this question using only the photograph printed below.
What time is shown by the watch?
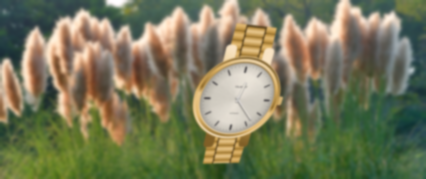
12:23
